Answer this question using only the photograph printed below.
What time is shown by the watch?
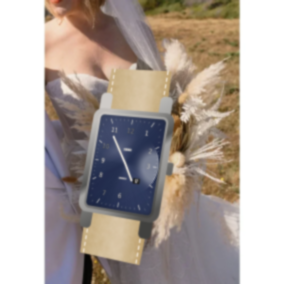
4:54
